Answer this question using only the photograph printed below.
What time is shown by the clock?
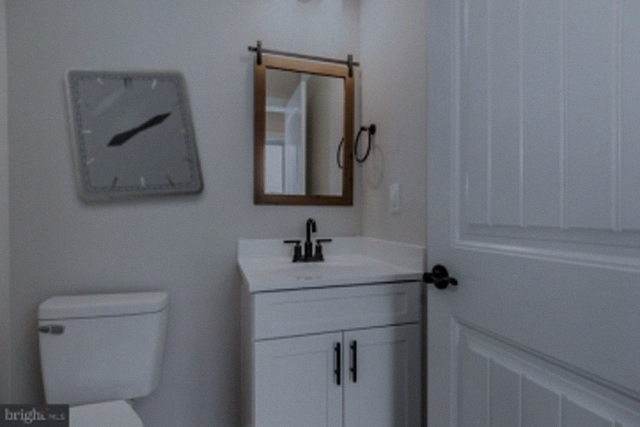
8:11
